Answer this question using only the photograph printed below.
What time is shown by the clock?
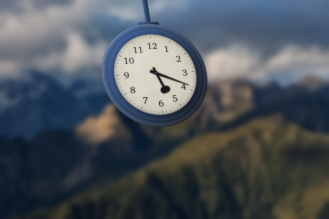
5:19
